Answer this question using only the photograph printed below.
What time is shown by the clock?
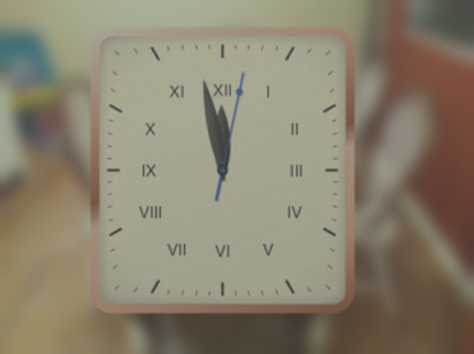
11:58:02
